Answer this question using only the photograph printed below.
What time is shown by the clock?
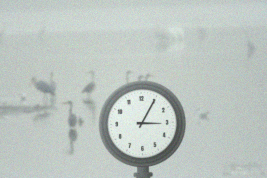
3:05
